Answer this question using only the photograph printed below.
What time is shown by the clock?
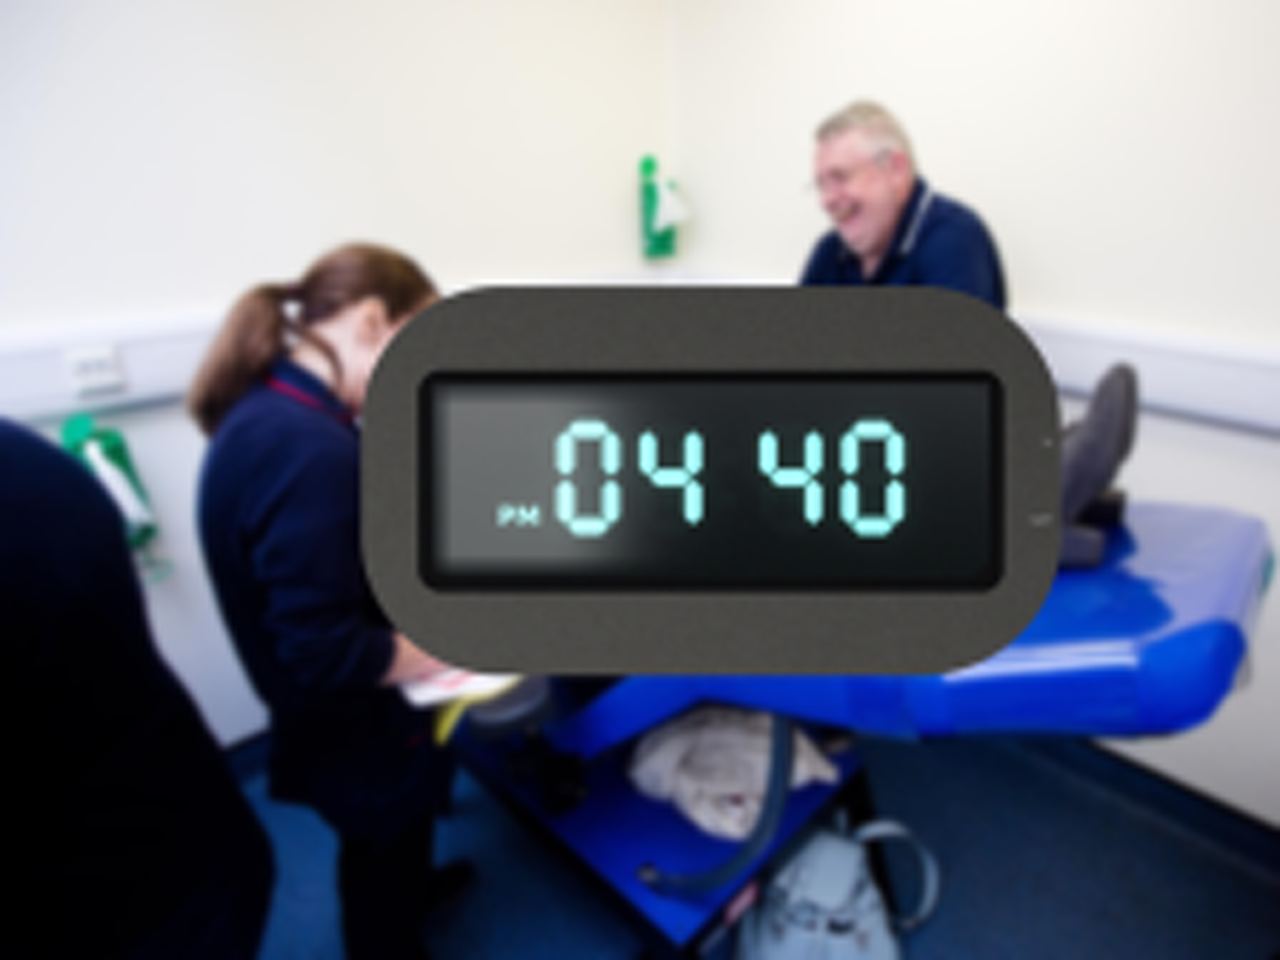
4:40
